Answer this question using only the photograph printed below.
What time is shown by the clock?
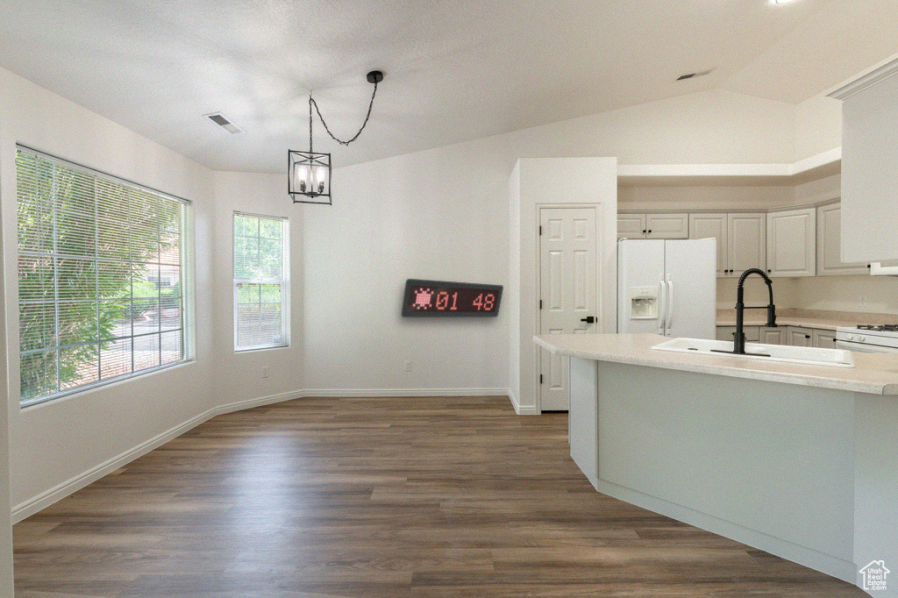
1:48
